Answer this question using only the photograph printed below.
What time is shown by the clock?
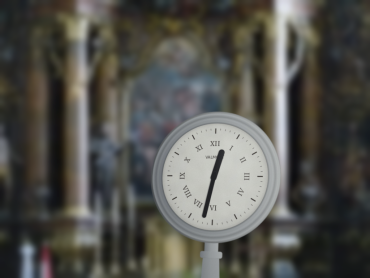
12:32
